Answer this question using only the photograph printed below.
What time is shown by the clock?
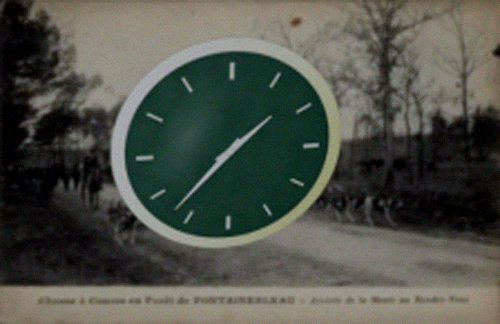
1:37
